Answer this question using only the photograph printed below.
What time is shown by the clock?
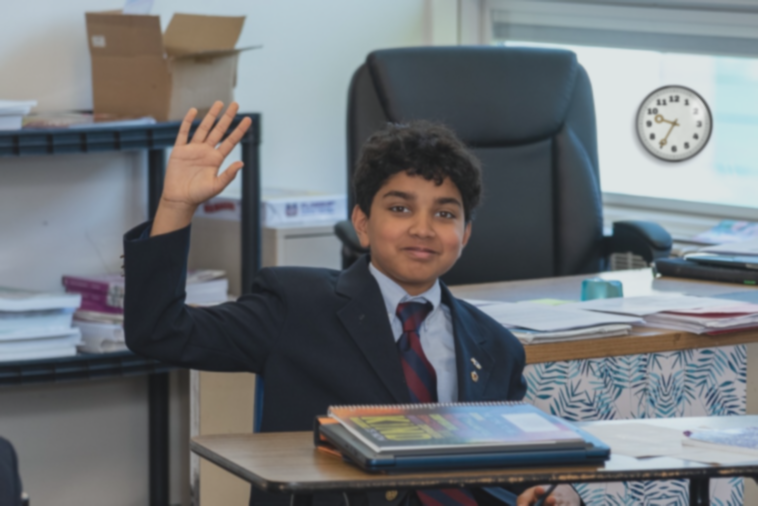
9:35
